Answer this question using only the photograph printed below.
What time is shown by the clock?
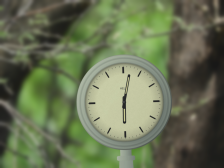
6:02
